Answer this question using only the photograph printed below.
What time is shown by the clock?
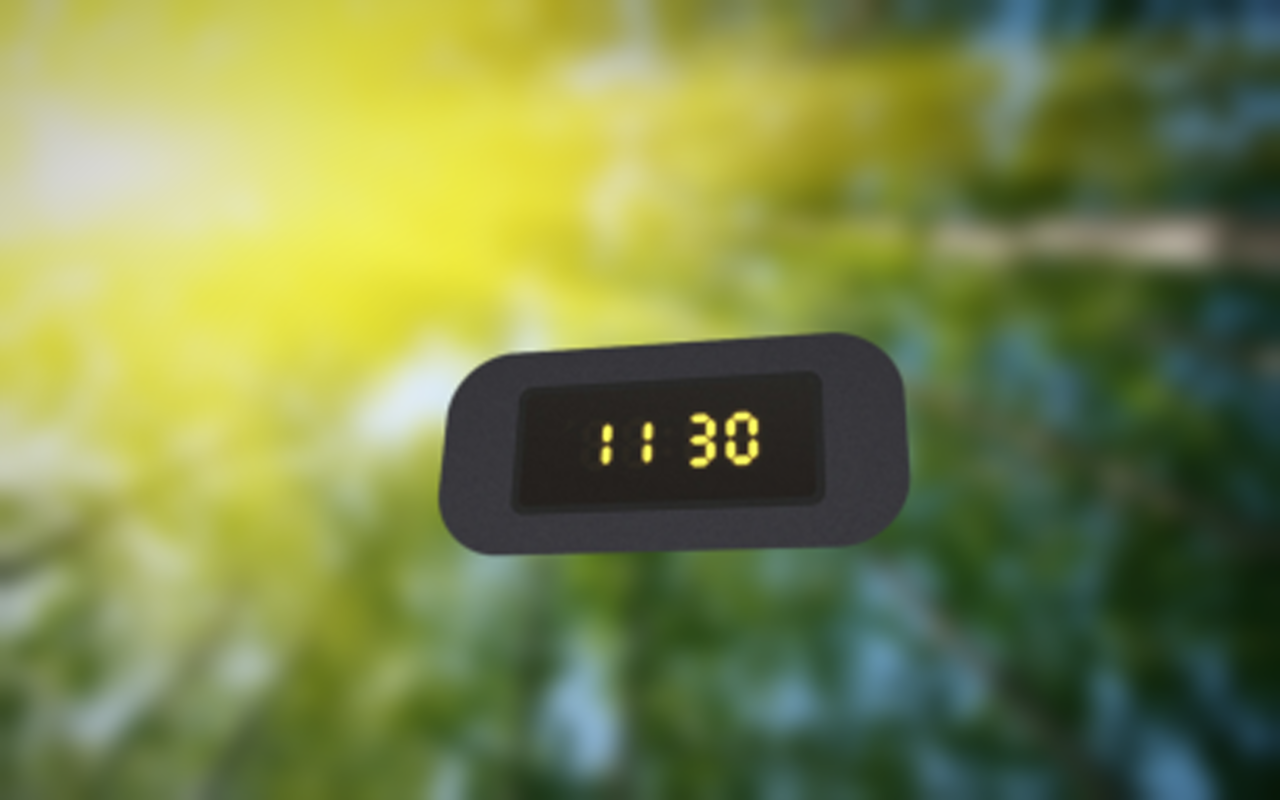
11:30
